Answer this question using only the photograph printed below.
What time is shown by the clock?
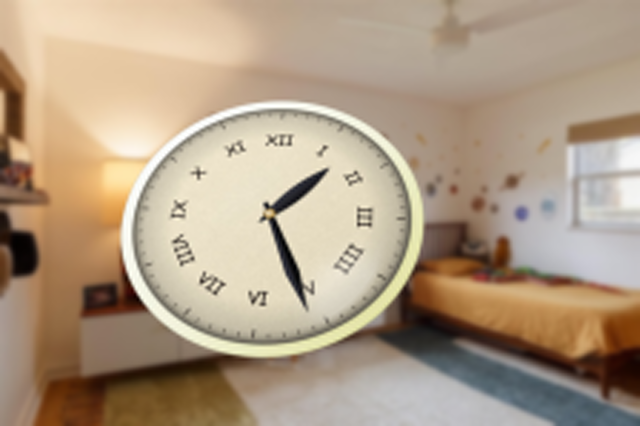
1:26
